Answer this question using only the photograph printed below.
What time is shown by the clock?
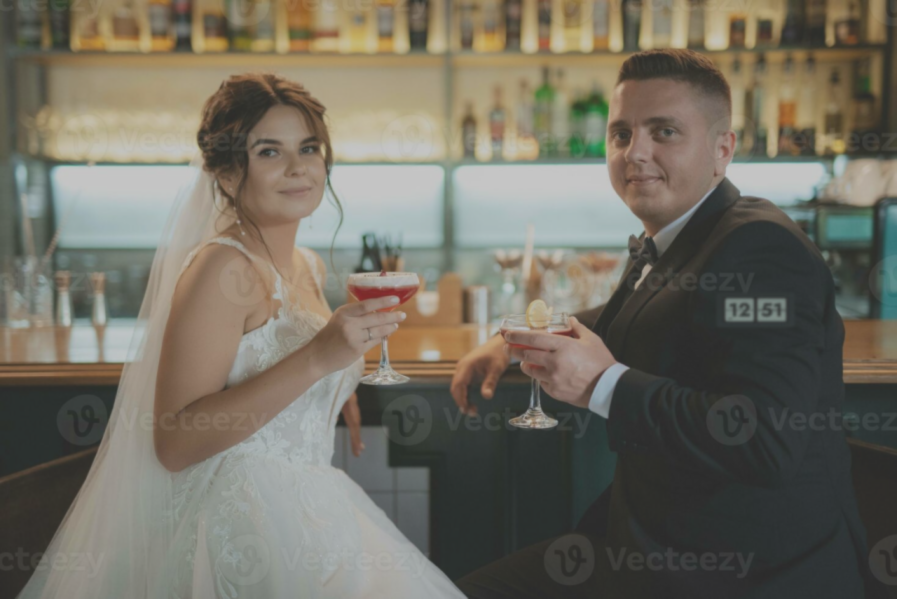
12:51
